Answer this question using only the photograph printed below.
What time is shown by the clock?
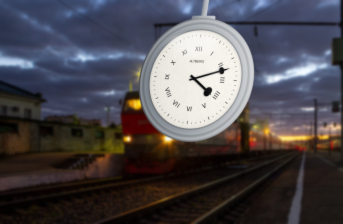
4:12
